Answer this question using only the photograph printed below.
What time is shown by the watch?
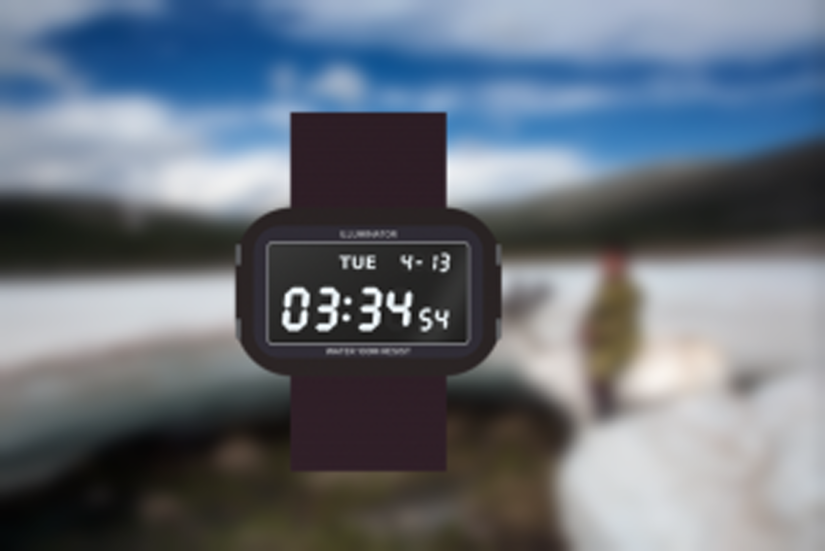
3:34:54
